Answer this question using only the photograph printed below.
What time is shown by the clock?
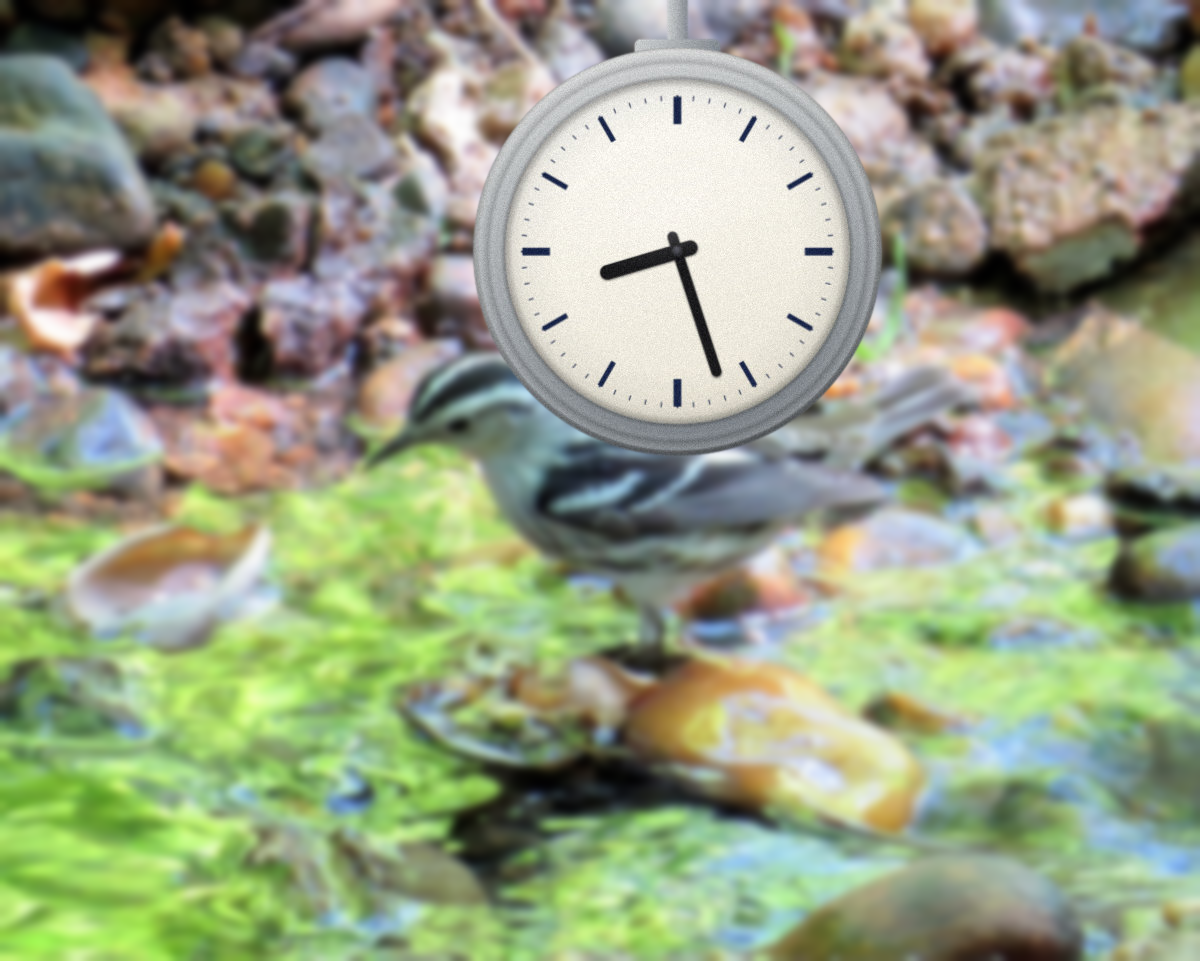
8:27
